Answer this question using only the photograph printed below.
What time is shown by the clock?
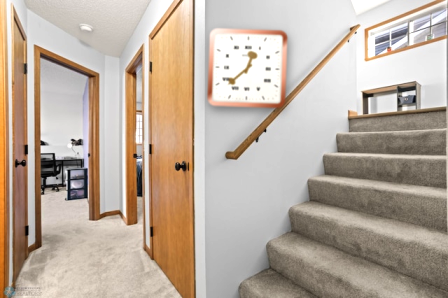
12:38
